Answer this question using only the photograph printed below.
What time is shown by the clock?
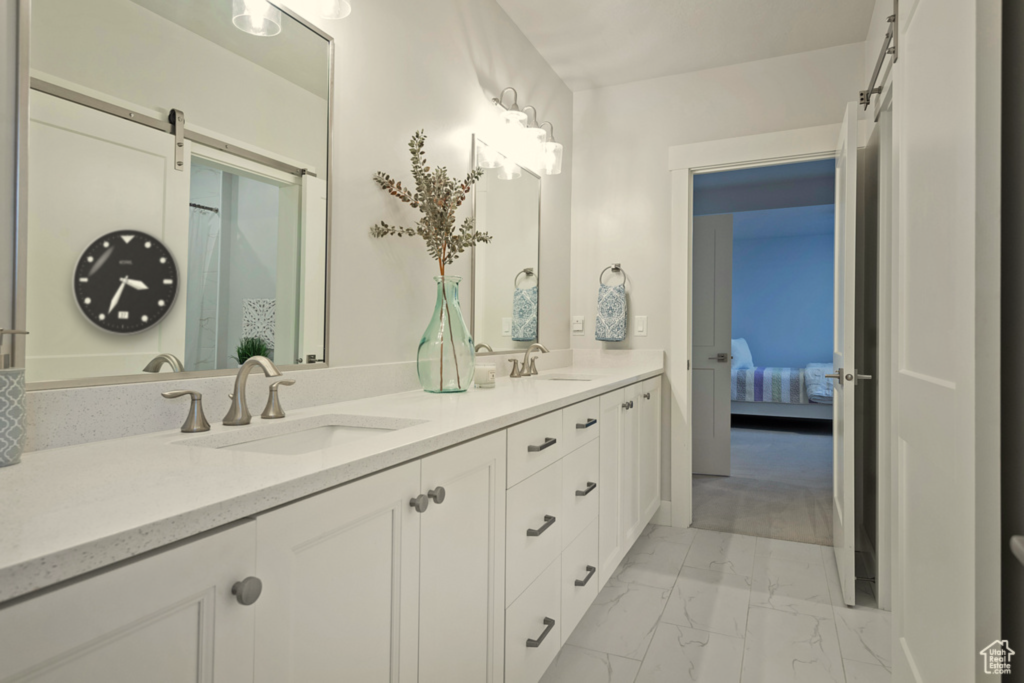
3:34
